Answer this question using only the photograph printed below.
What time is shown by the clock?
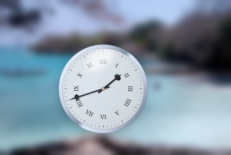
1:42
